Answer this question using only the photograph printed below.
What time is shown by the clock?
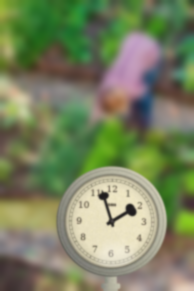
1:57
